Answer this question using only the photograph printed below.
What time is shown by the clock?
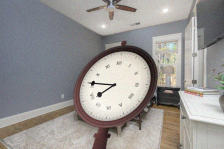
7:46
